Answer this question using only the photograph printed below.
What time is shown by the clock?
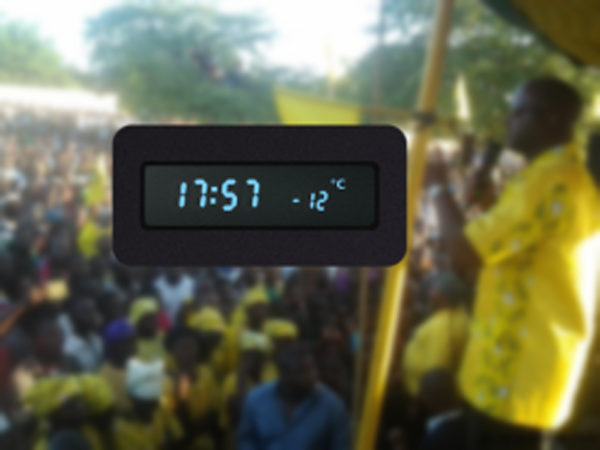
17:57
